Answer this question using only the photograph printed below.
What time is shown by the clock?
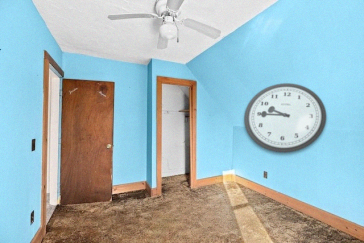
9:45
